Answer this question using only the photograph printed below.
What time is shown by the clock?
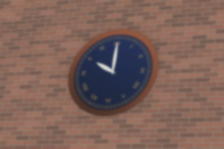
10:00
